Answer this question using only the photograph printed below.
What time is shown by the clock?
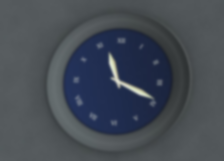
11:19
